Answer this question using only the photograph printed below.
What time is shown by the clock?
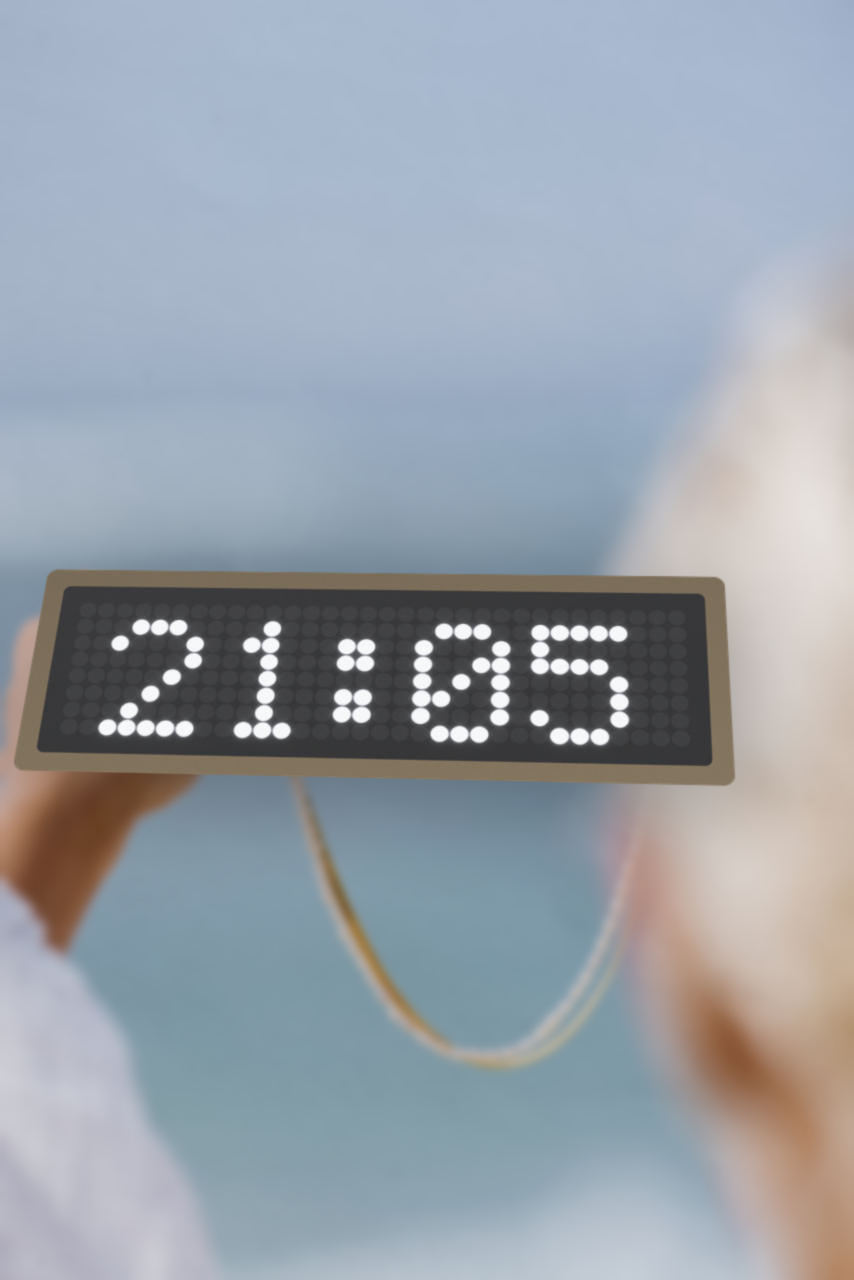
21:05
